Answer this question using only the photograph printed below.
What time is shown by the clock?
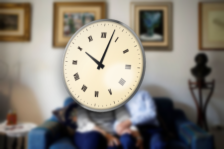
10:03
